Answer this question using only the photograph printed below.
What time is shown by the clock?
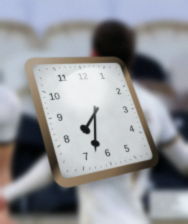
7:33
